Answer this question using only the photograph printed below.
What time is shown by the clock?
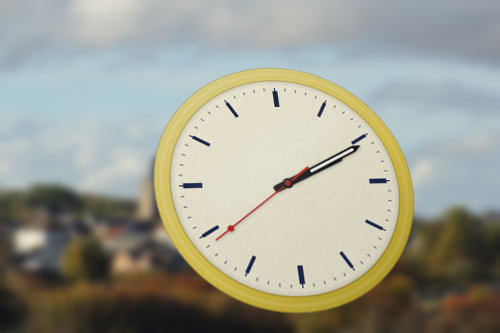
2:10:39
